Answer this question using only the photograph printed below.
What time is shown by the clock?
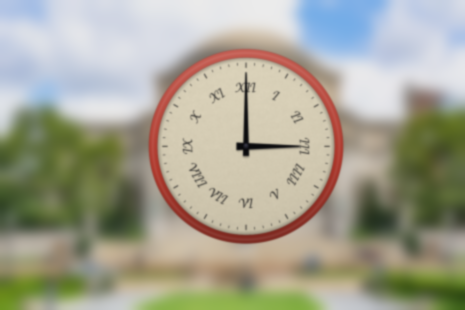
3:00
